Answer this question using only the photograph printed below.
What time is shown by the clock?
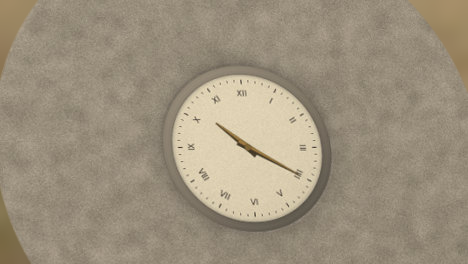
10:20
